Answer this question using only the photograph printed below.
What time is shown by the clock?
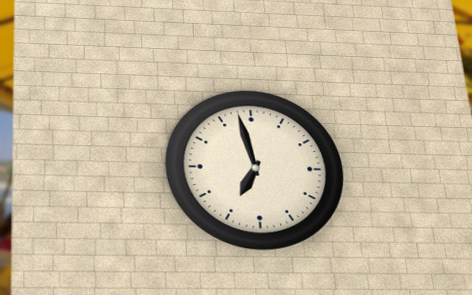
6:58
